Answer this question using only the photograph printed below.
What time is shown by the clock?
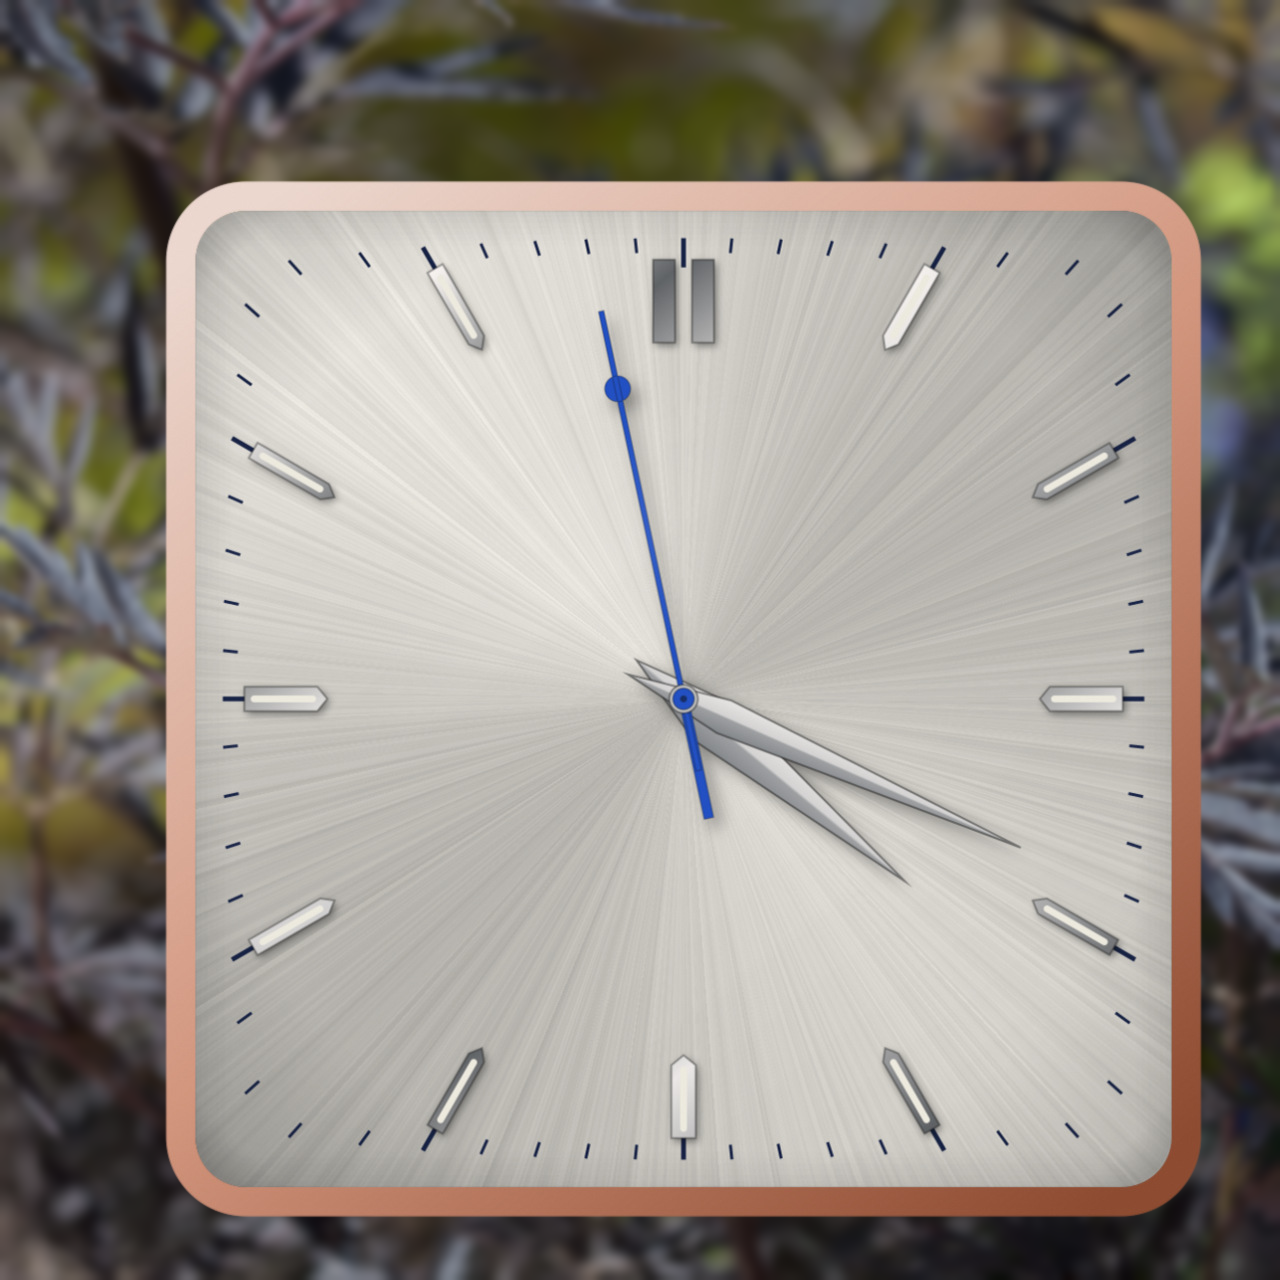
4:18:58
